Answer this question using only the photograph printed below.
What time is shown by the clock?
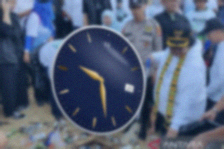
9:27
